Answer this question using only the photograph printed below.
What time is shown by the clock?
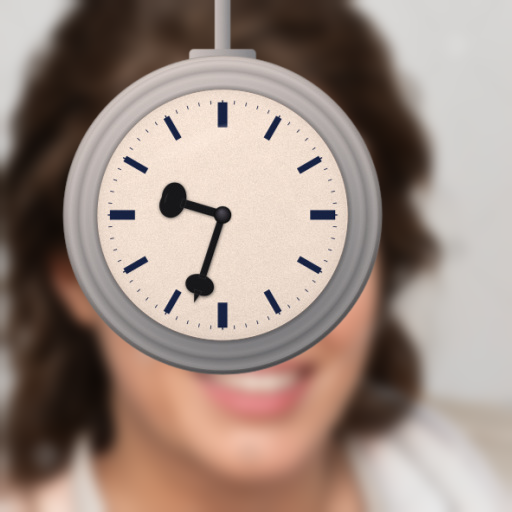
9:33
